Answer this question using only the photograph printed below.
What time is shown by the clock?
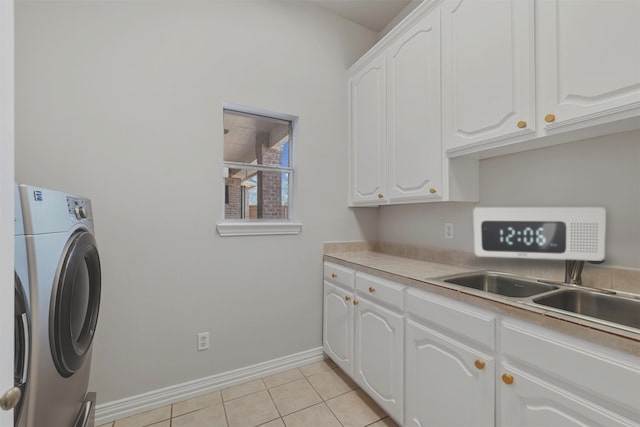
12:06
